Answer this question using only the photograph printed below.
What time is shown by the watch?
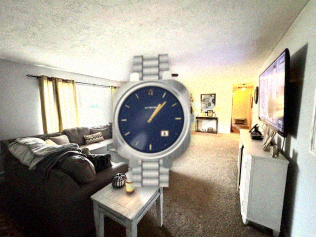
1:07
